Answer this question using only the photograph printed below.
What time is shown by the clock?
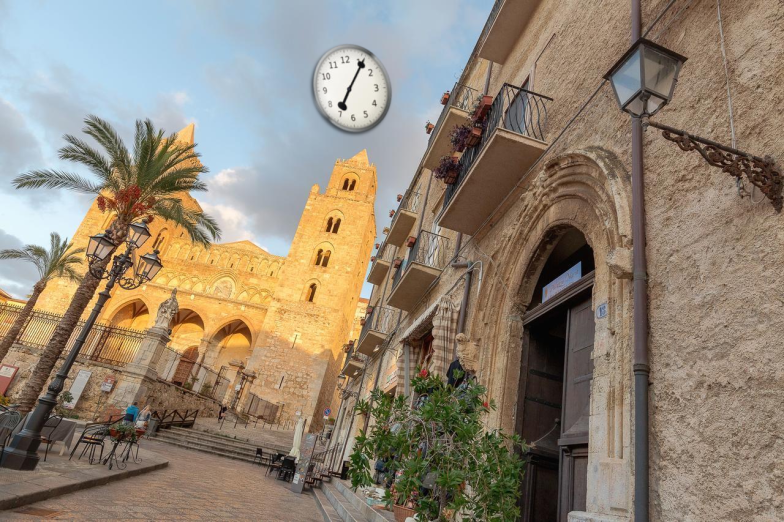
7:06
